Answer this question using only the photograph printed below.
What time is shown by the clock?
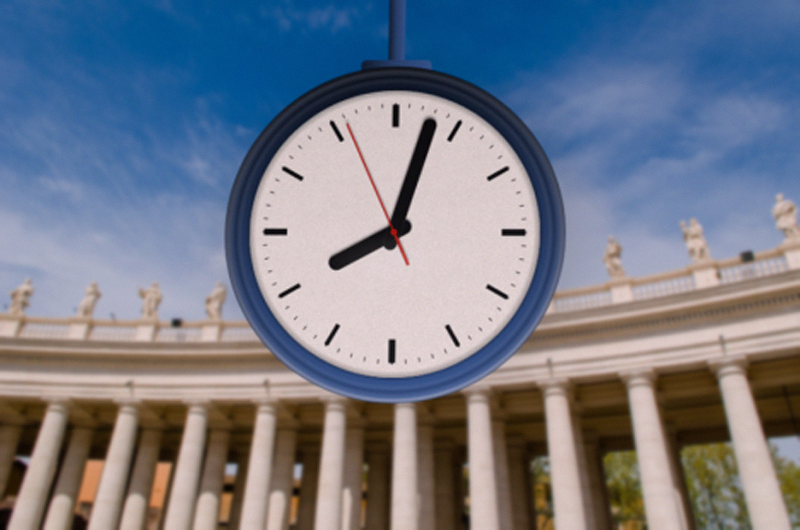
8:02:56
